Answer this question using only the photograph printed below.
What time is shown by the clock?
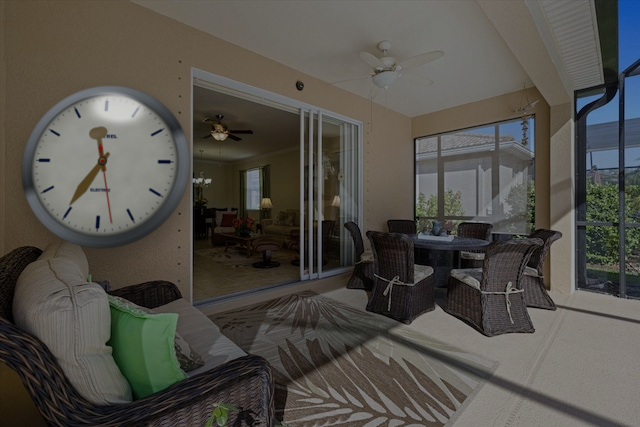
11:35:28
